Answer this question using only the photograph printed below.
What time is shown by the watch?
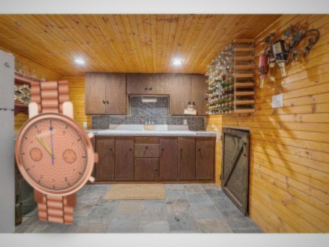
10:53
